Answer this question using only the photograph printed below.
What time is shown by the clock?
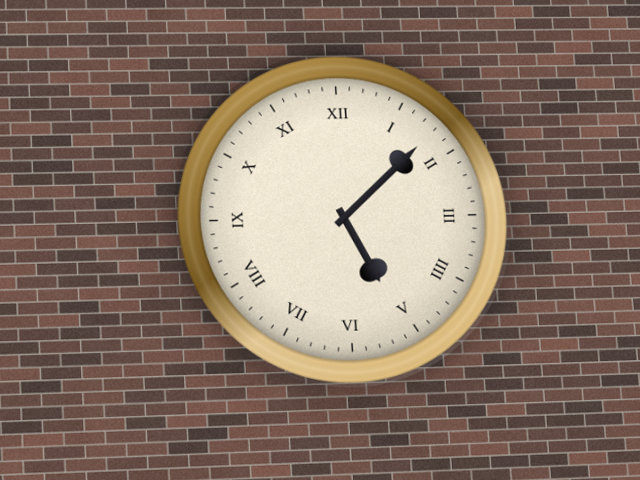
5:08
